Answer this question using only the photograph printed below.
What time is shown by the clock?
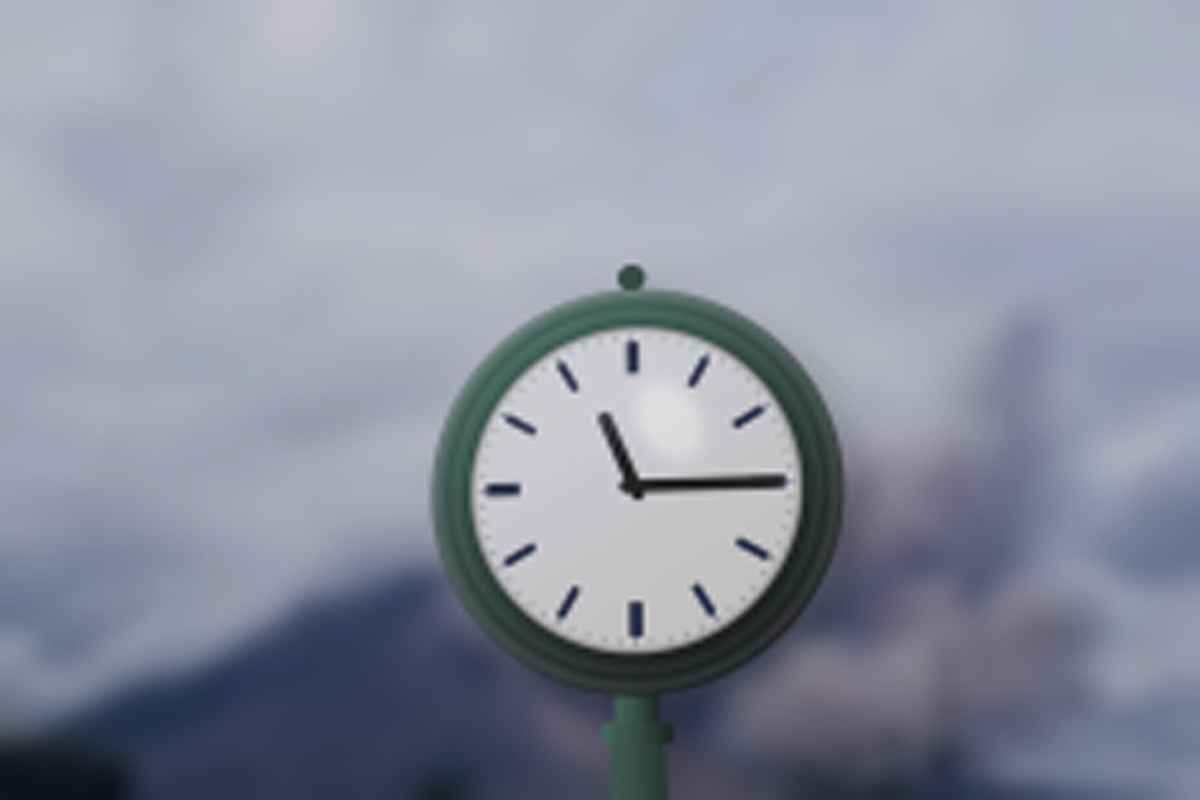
11:15
